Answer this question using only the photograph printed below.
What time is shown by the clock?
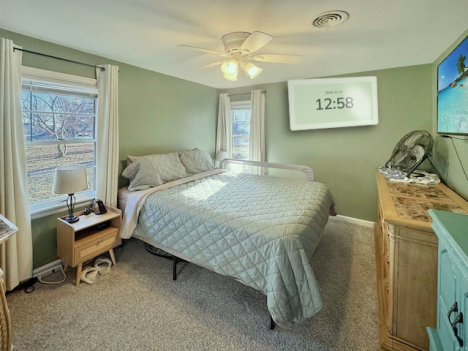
12:58
